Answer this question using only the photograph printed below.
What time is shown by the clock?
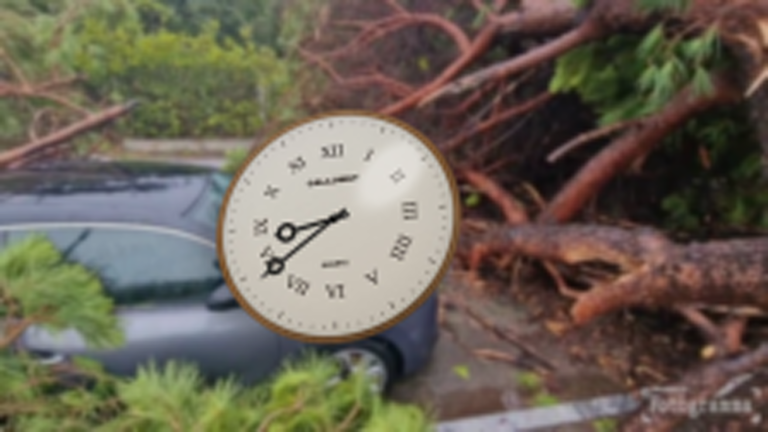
8:39
